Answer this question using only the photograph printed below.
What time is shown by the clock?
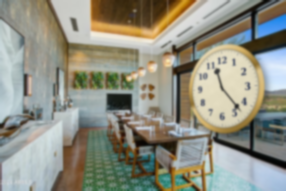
11:23
